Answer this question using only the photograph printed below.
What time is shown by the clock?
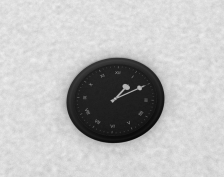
1:10
